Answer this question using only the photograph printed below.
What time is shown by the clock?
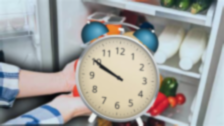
9:50
